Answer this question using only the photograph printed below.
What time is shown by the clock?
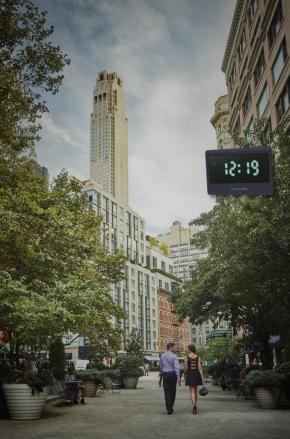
12:19
